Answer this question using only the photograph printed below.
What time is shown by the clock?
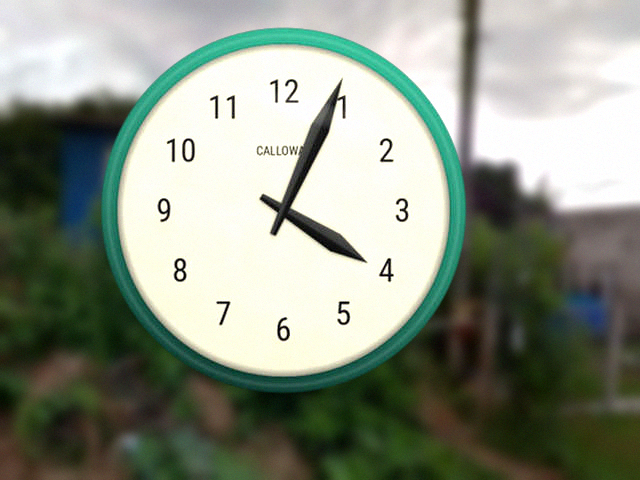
4:04
